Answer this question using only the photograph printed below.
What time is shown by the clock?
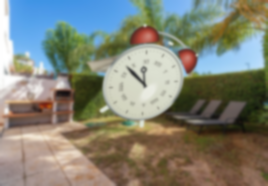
10:48
